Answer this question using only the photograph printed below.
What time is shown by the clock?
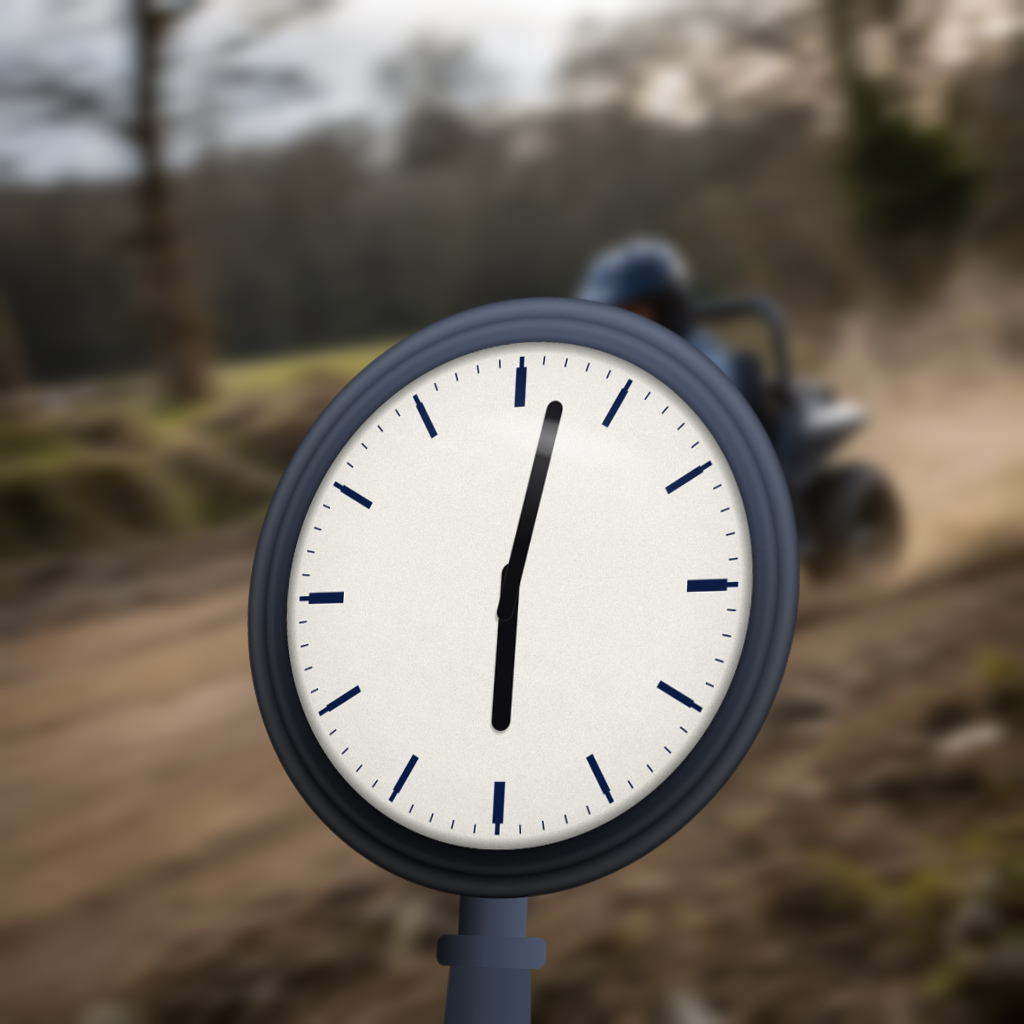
6:02
